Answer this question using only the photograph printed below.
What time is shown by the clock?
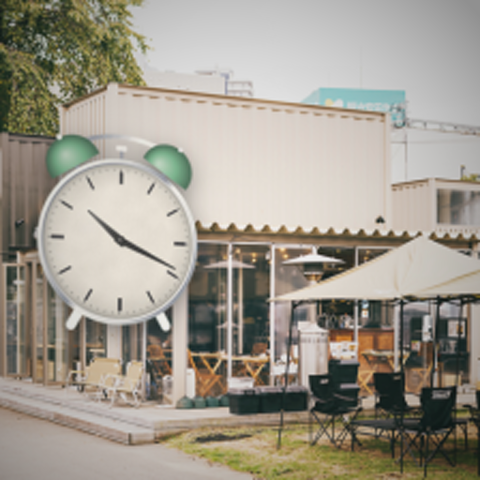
10:19
